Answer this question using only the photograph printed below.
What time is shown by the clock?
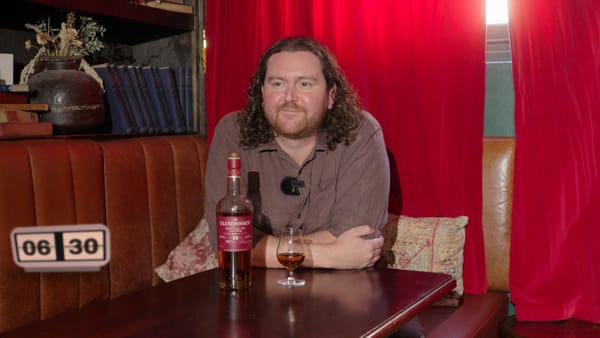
6:30
